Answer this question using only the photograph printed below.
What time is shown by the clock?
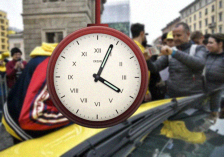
4:04
